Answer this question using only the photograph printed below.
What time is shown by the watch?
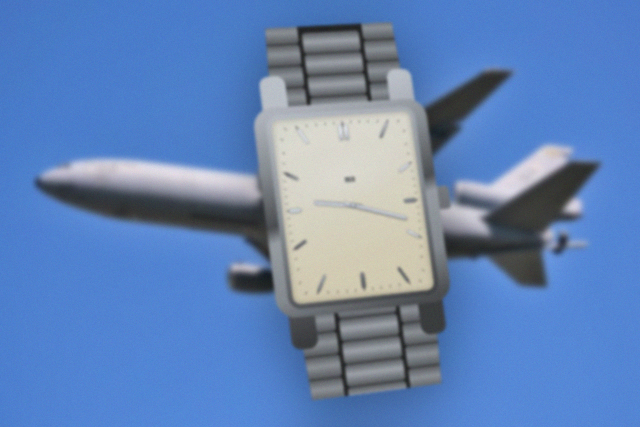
9:18
